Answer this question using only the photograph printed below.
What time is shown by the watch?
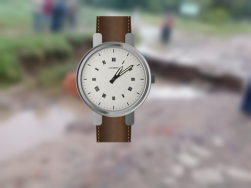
1:09
